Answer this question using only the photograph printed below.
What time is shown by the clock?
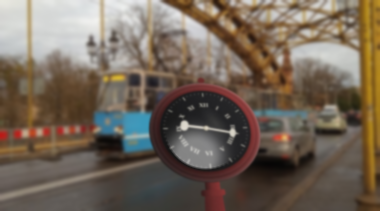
9:17
